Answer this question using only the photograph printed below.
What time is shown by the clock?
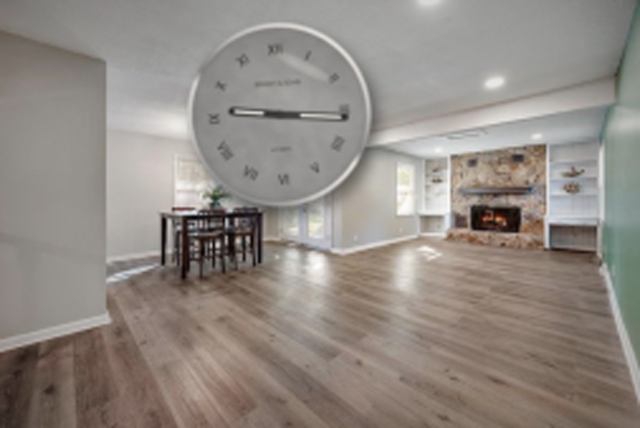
9:16
